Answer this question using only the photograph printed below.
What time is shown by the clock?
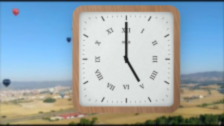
5:00
